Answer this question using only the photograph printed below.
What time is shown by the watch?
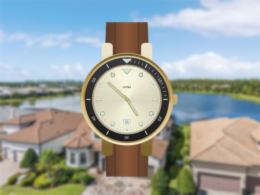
4:52
